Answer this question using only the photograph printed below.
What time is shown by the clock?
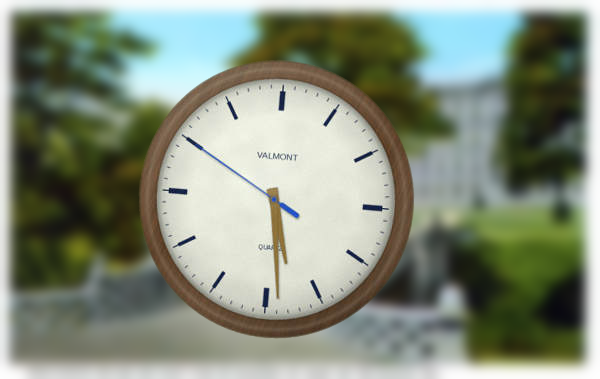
5:28:50
